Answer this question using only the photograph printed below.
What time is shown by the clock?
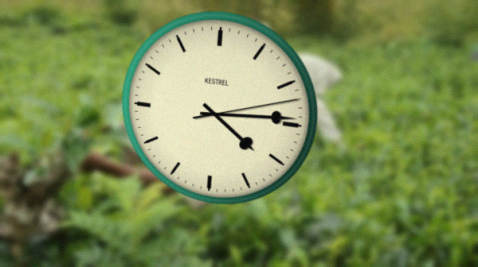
4:14:12
